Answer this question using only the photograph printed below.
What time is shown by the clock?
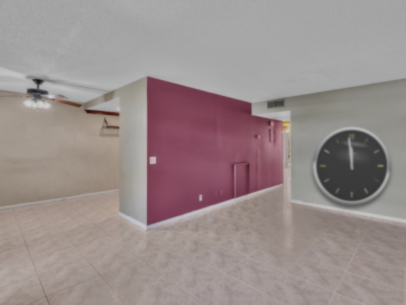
11:59
